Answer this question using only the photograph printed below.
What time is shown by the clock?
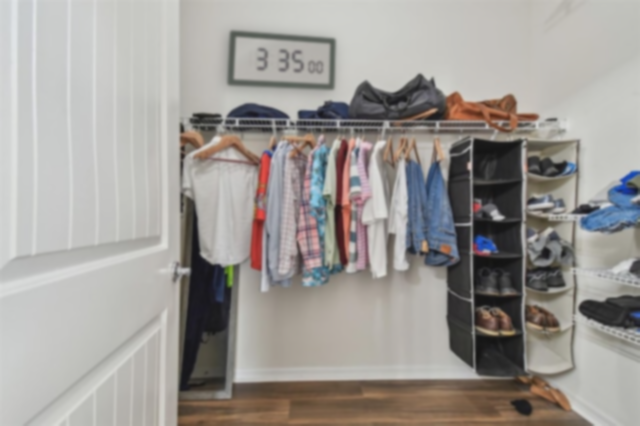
3:35
